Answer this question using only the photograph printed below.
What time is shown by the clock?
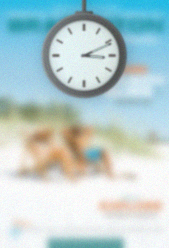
3:11
